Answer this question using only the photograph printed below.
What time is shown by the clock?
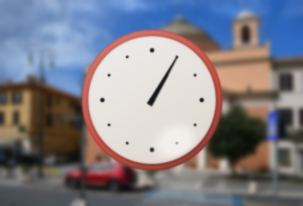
1:05
